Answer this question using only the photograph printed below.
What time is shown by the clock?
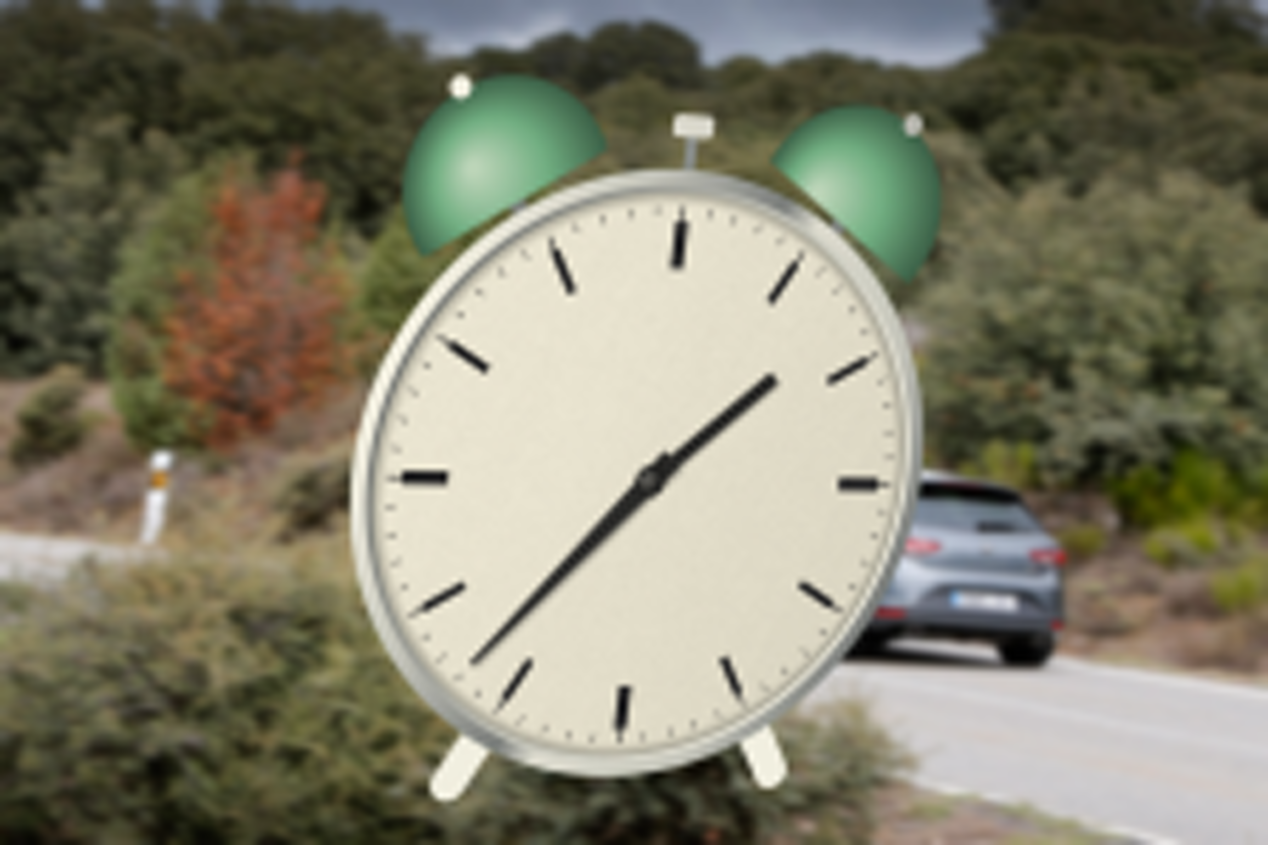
1:37
